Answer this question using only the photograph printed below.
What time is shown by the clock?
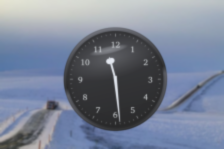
11:29
